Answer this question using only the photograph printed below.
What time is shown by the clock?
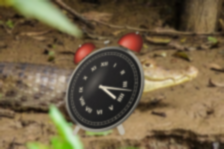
4:17
